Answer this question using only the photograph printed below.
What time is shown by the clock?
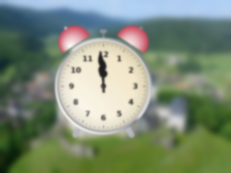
11:59
